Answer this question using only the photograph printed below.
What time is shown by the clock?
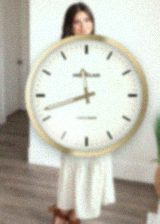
11:42
